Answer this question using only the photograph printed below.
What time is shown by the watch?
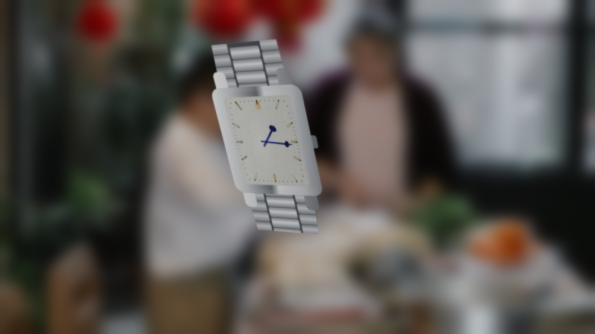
1:16
